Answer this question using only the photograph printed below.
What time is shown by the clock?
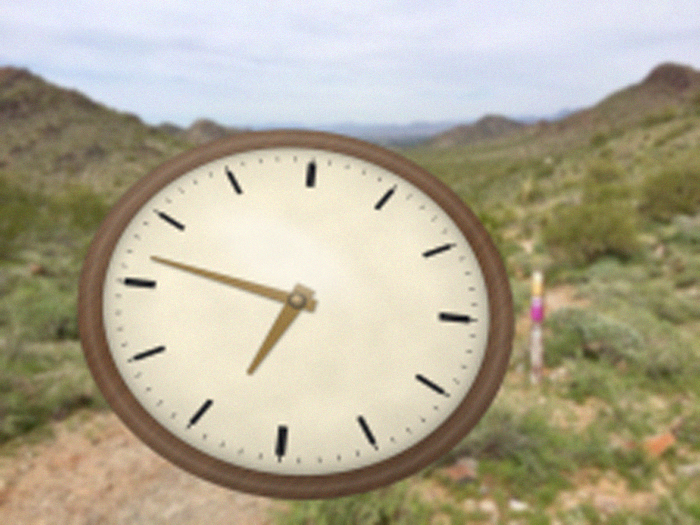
6:47
